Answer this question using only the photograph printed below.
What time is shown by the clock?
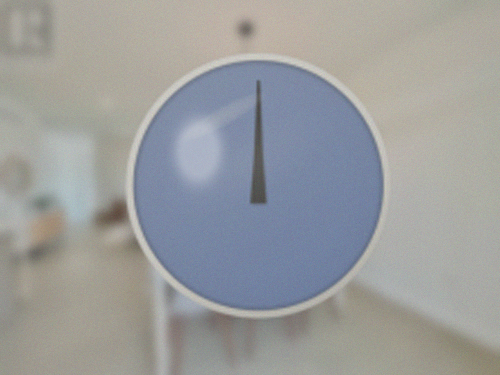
12:00
